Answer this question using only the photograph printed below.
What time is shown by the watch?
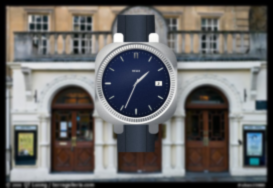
1:34
